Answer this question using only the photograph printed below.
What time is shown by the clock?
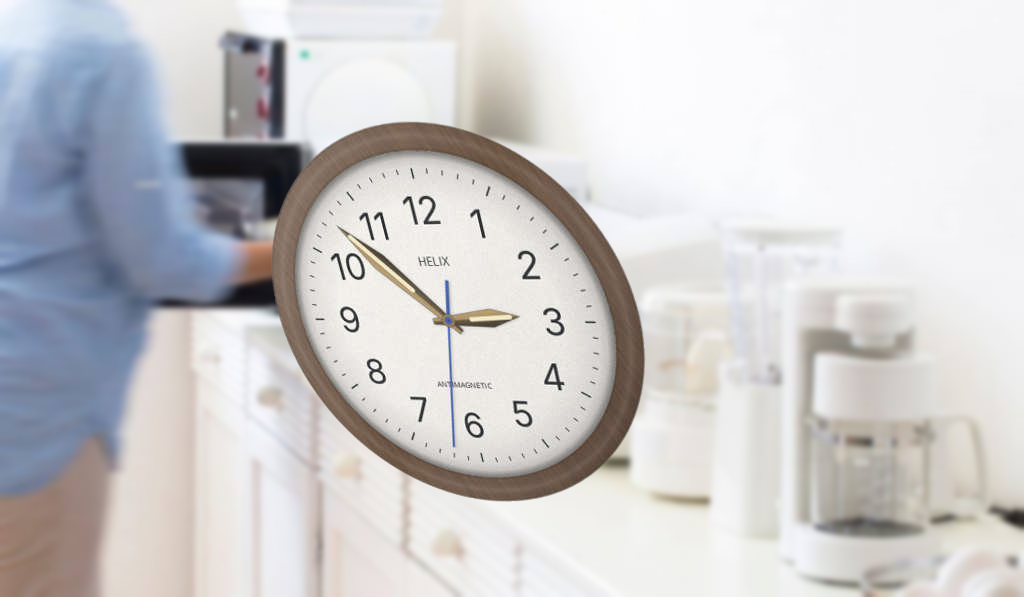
2:52:32
